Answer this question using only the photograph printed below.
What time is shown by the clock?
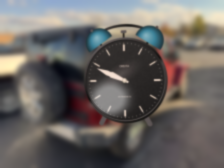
9:49
